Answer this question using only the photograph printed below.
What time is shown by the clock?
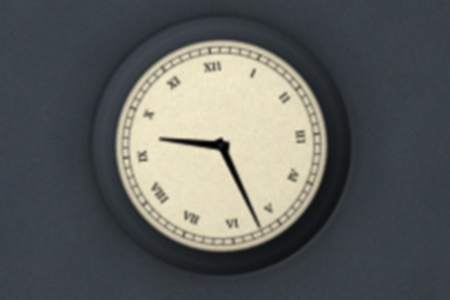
9:27
